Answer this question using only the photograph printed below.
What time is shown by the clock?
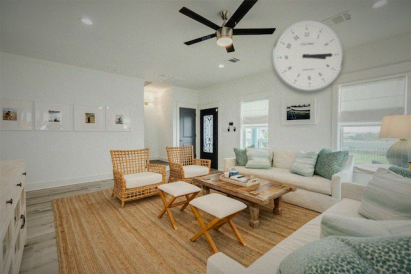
3:15
